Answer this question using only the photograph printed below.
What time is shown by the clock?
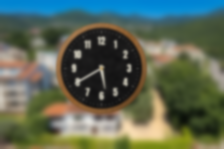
5:40
